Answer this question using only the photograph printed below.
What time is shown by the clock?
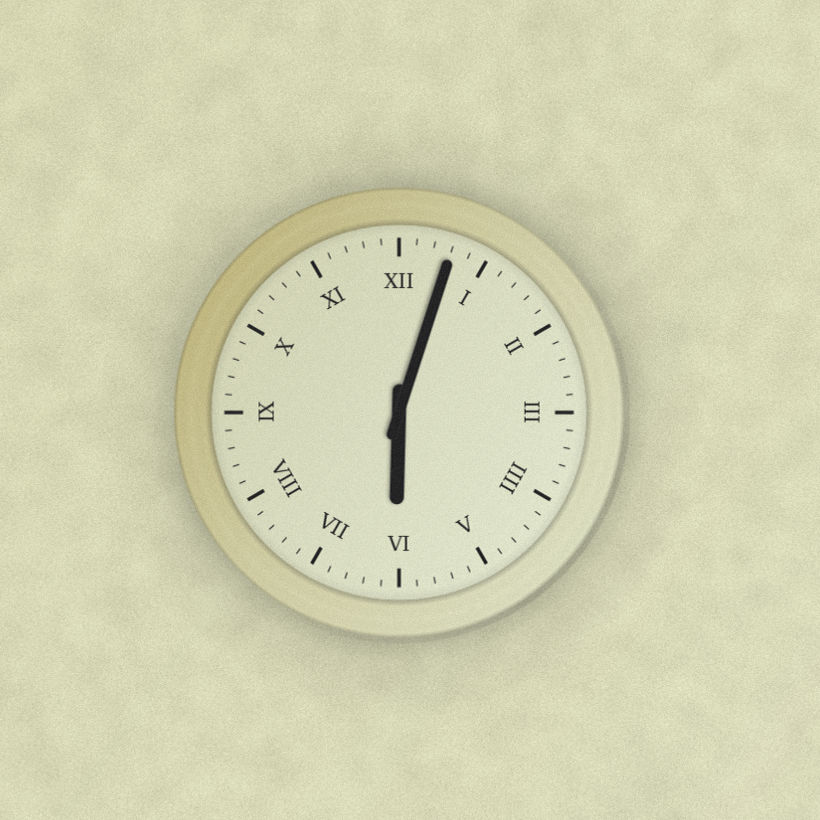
6:03
